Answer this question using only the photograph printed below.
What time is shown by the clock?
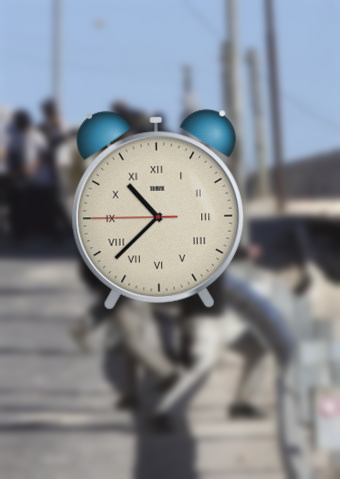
10:37:45
